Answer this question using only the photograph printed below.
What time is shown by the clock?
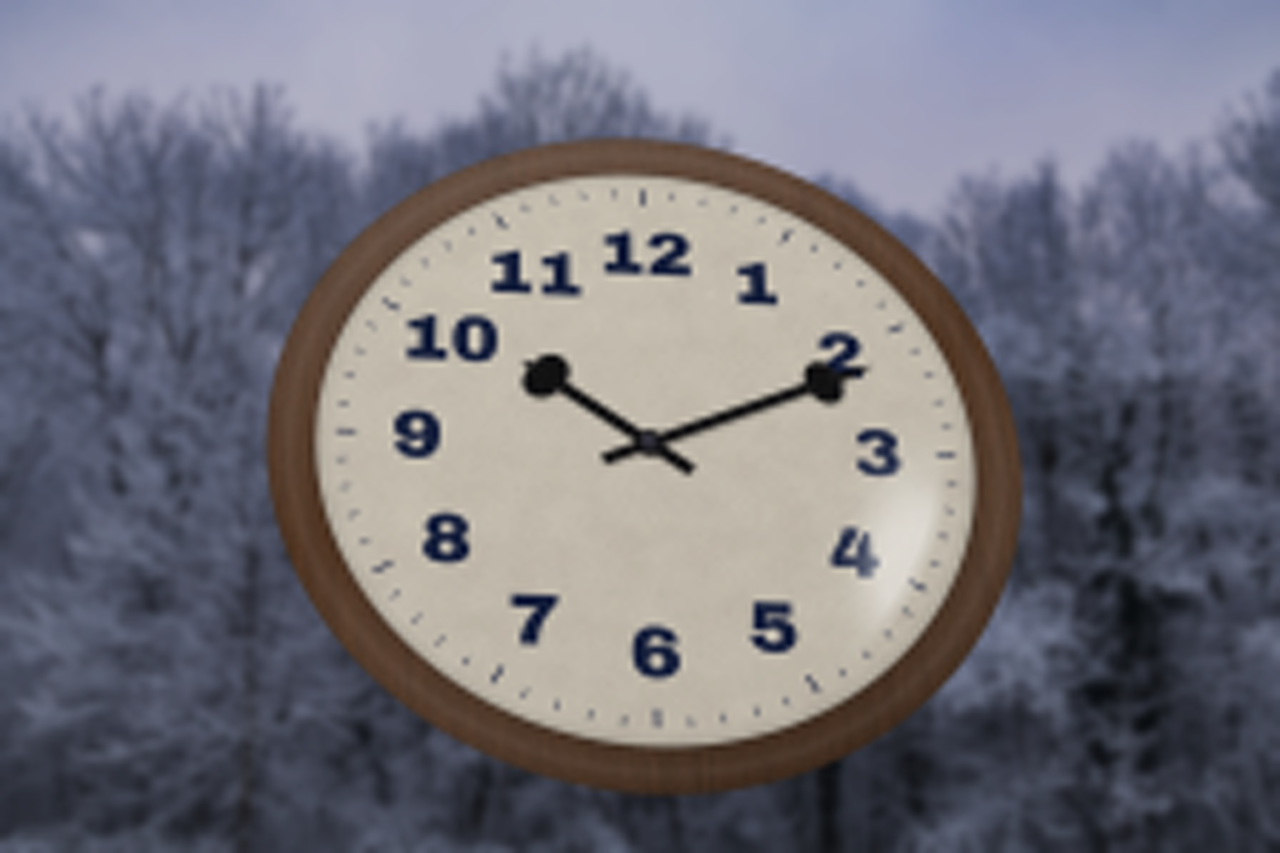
10:11
